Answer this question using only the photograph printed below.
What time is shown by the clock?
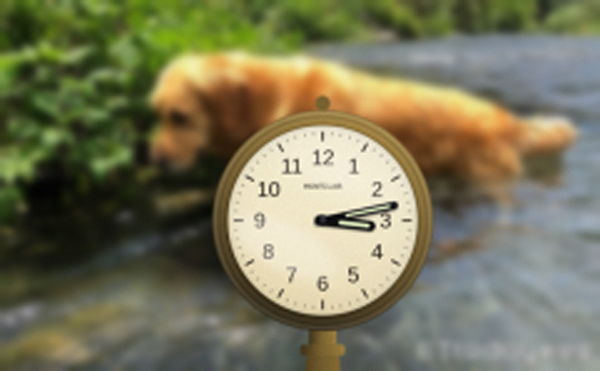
3:13
